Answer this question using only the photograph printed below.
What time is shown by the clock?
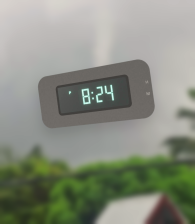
8:24
